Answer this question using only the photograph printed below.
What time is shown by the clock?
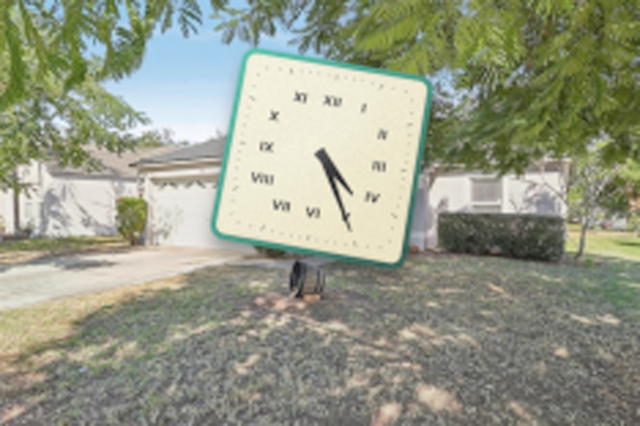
4:25
